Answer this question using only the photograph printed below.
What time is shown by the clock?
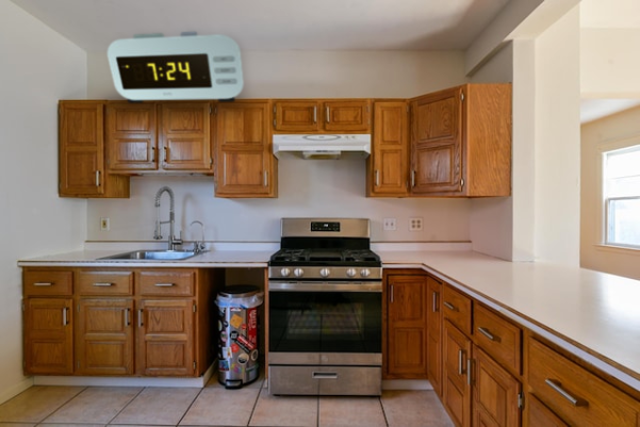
7:24
